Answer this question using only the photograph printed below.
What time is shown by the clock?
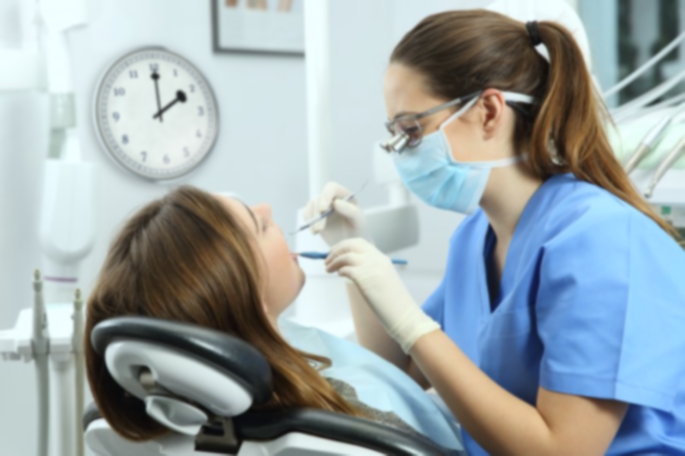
2:00
